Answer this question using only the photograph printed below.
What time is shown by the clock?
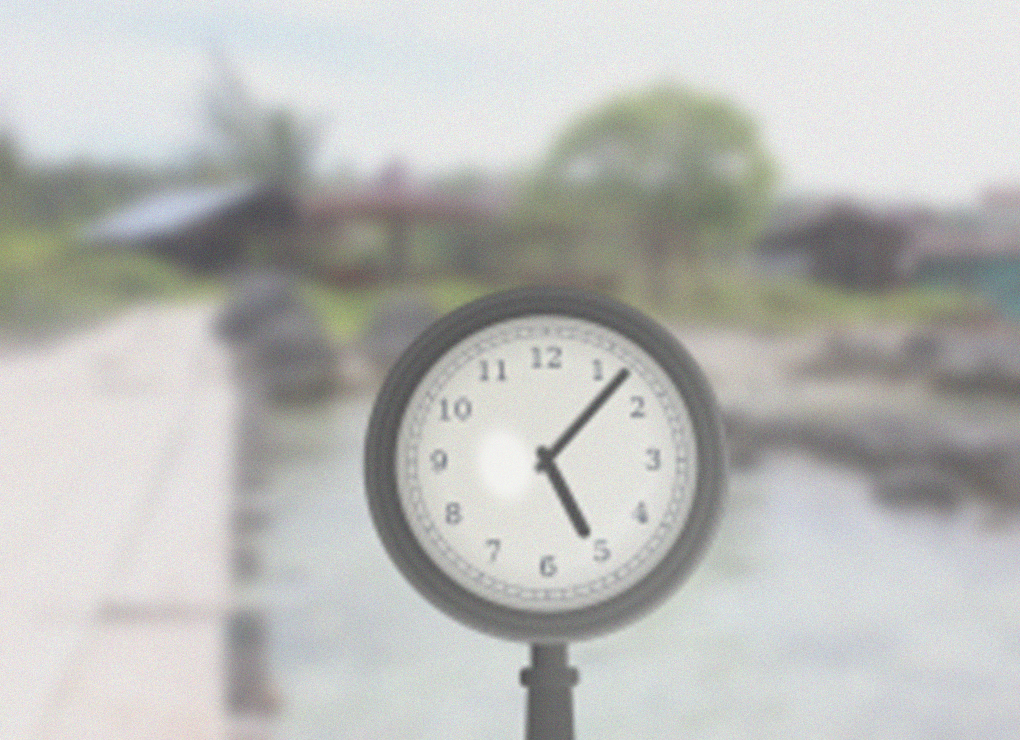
5:07
